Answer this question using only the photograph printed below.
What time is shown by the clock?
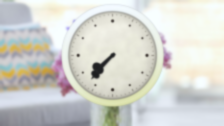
7:37
